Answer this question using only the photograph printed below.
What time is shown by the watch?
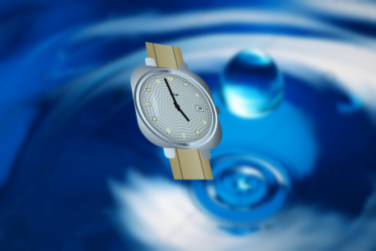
4:58
